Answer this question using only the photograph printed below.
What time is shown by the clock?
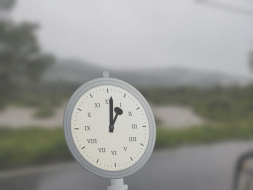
1:01
